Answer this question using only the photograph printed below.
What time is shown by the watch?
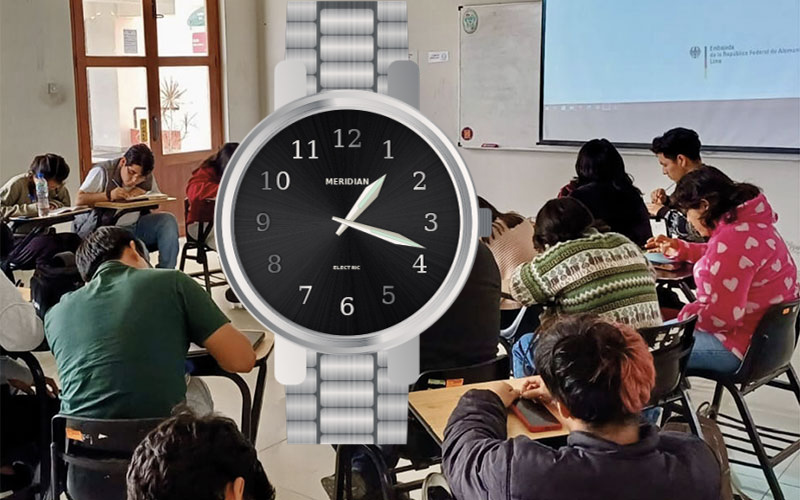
1:18
